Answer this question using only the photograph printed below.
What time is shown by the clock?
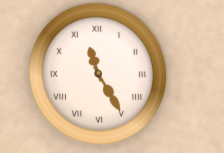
11:25
